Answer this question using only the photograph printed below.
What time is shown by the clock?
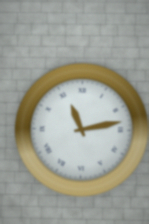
11:13
